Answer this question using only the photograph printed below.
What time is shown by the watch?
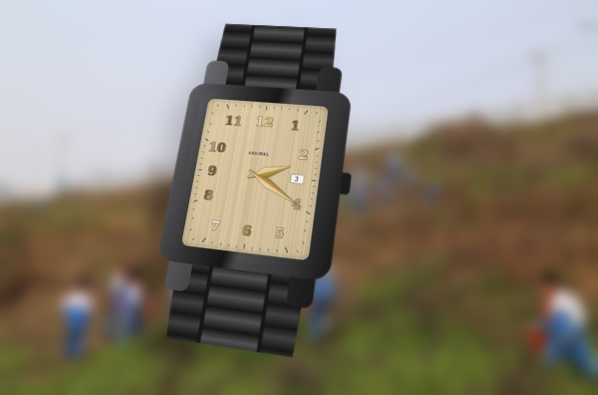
2:20
